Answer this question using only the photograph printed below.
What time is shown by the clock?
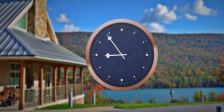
8:54
